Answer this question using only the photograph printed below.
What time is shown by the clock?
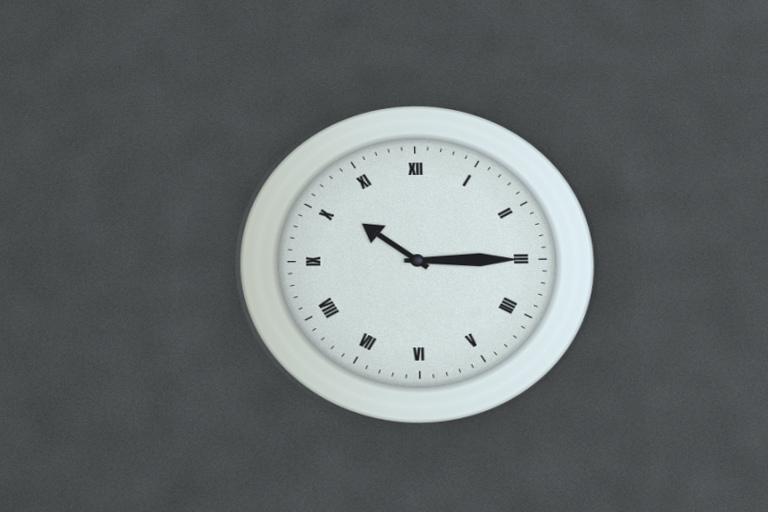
10:15
